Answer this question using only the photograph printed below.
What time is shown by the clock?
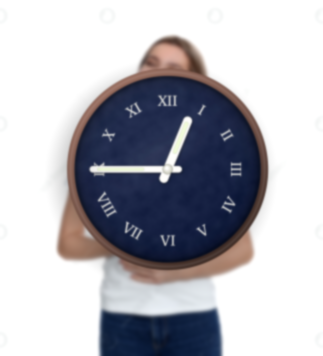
12:45
